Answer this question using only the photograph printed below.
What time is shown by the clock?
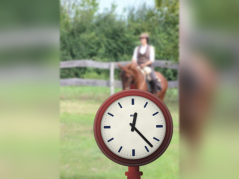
12:23
